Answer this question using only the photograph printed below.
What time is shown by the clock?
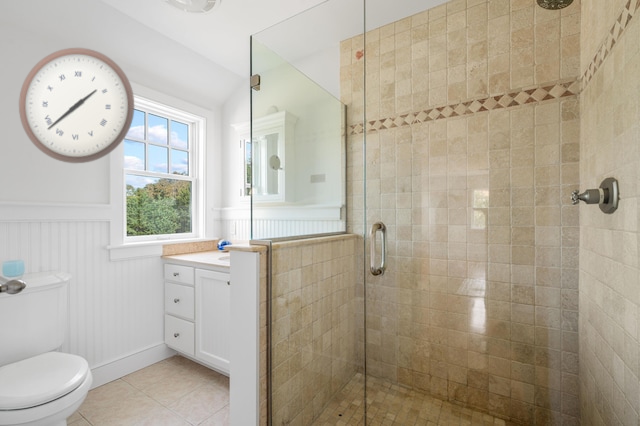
1:38
